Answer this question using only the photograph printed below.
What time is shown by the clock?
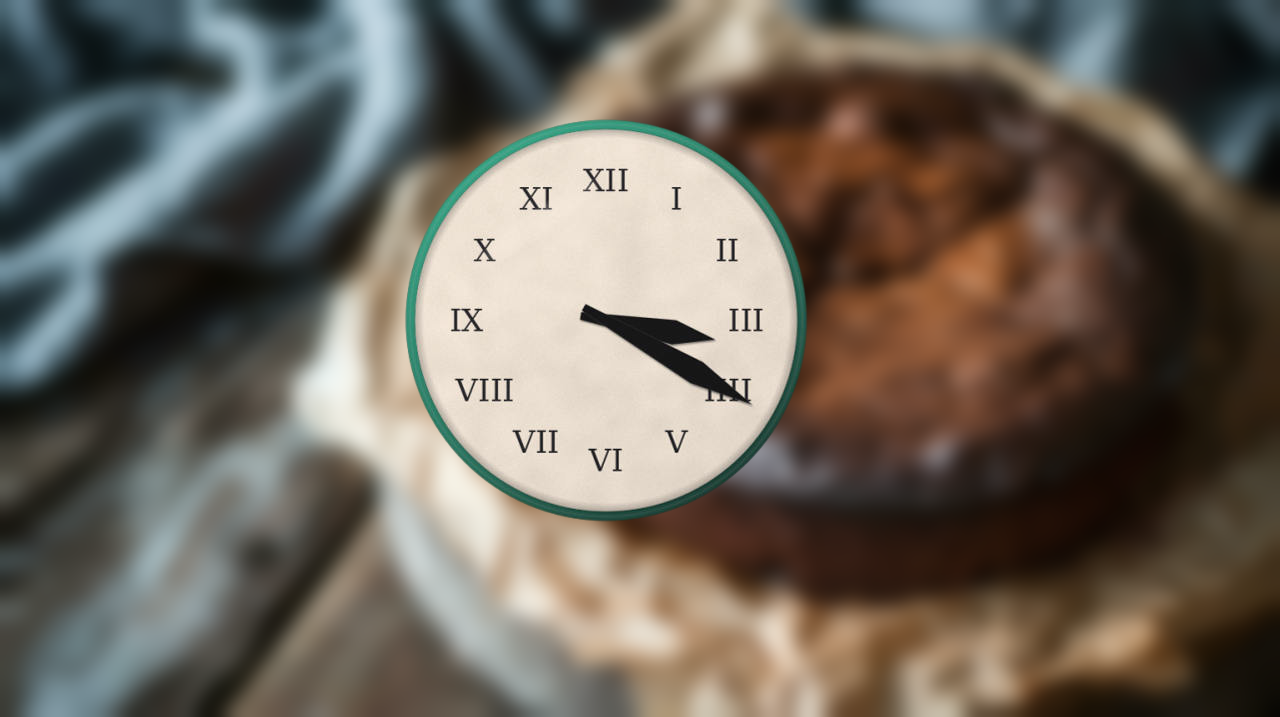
3:20
